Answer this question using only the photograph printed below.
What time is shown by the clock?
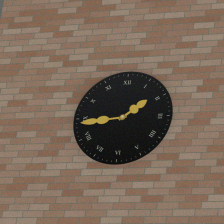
1:44
